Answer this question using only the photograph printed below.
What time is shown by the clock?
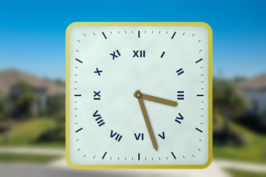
3:27
